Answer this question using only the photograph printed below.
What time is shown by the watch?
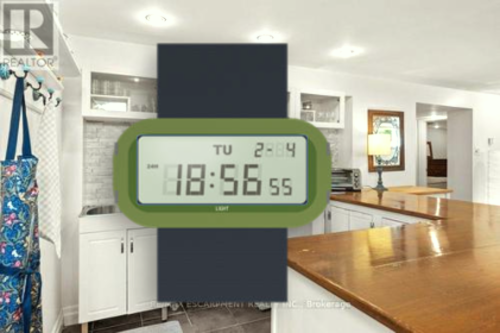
18:56:55
